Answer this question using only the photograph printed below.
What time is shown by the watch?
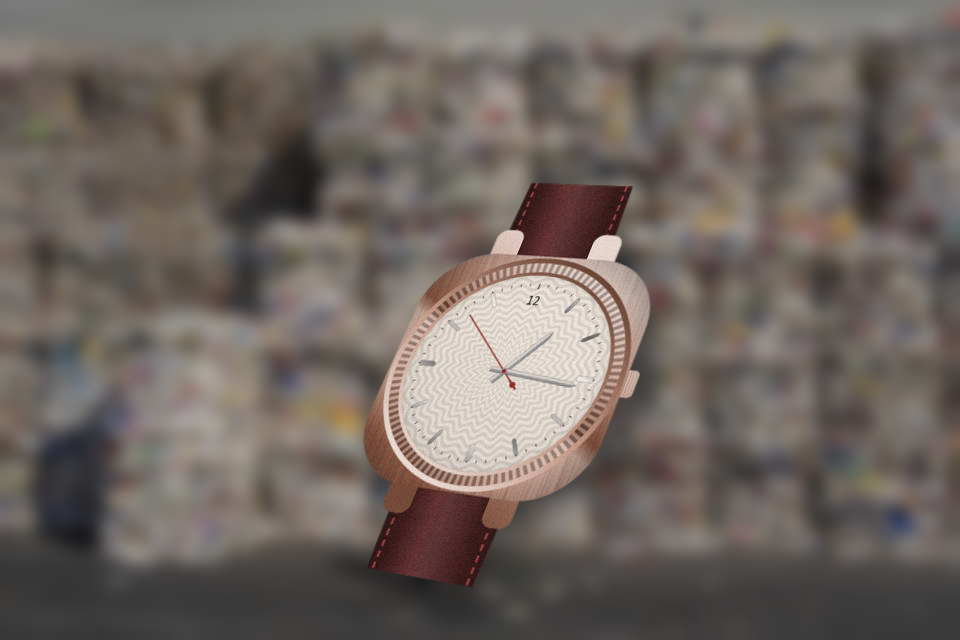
1:15:52
